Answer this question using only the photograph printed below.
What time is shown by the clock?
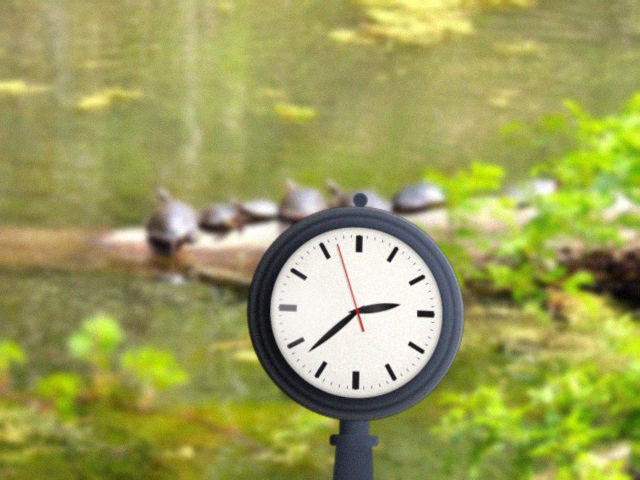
2:37:57
